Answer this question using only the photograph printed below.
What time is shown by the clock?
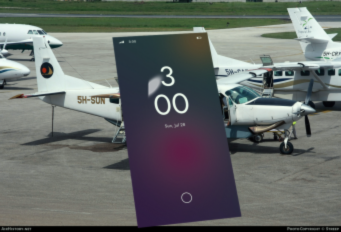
3:00
